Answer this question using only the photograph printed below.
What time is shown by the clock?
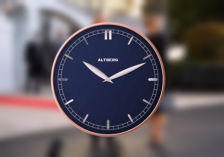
10:11
